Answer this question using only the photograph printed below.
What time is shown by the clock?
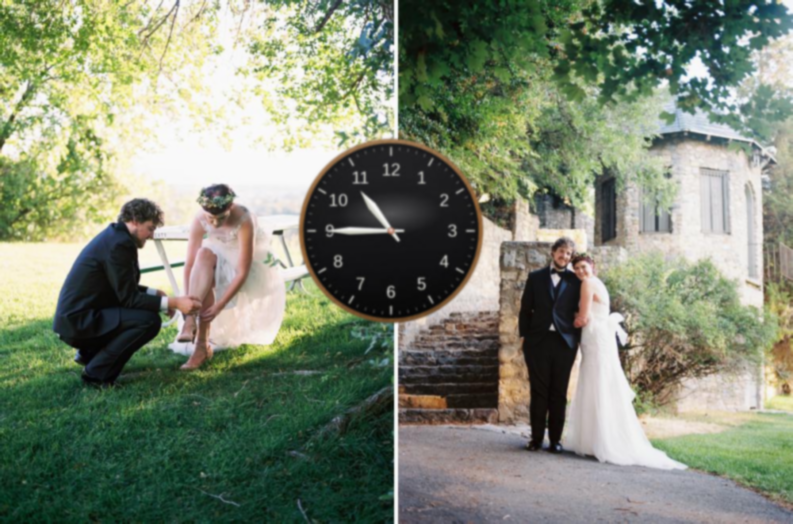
10:45
